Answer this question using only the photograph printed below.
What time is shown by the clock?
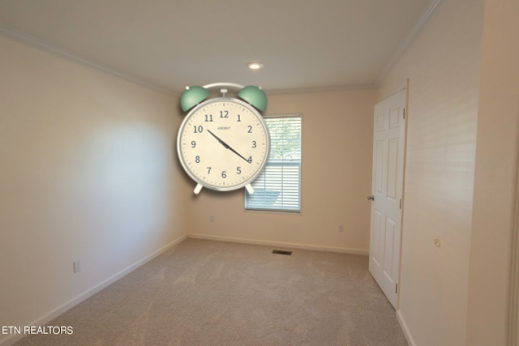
10:21
